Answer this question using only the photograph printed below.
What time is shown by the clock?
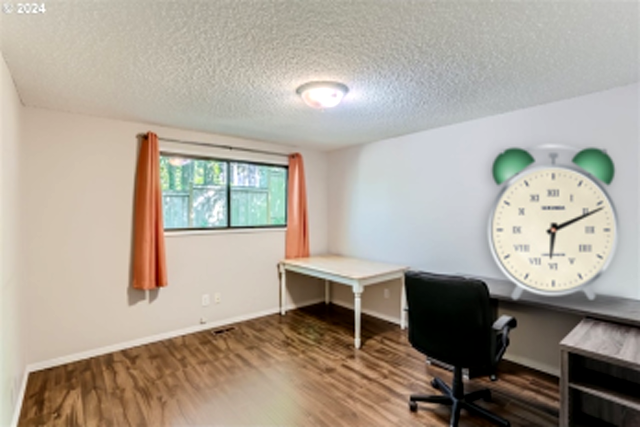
6:11
